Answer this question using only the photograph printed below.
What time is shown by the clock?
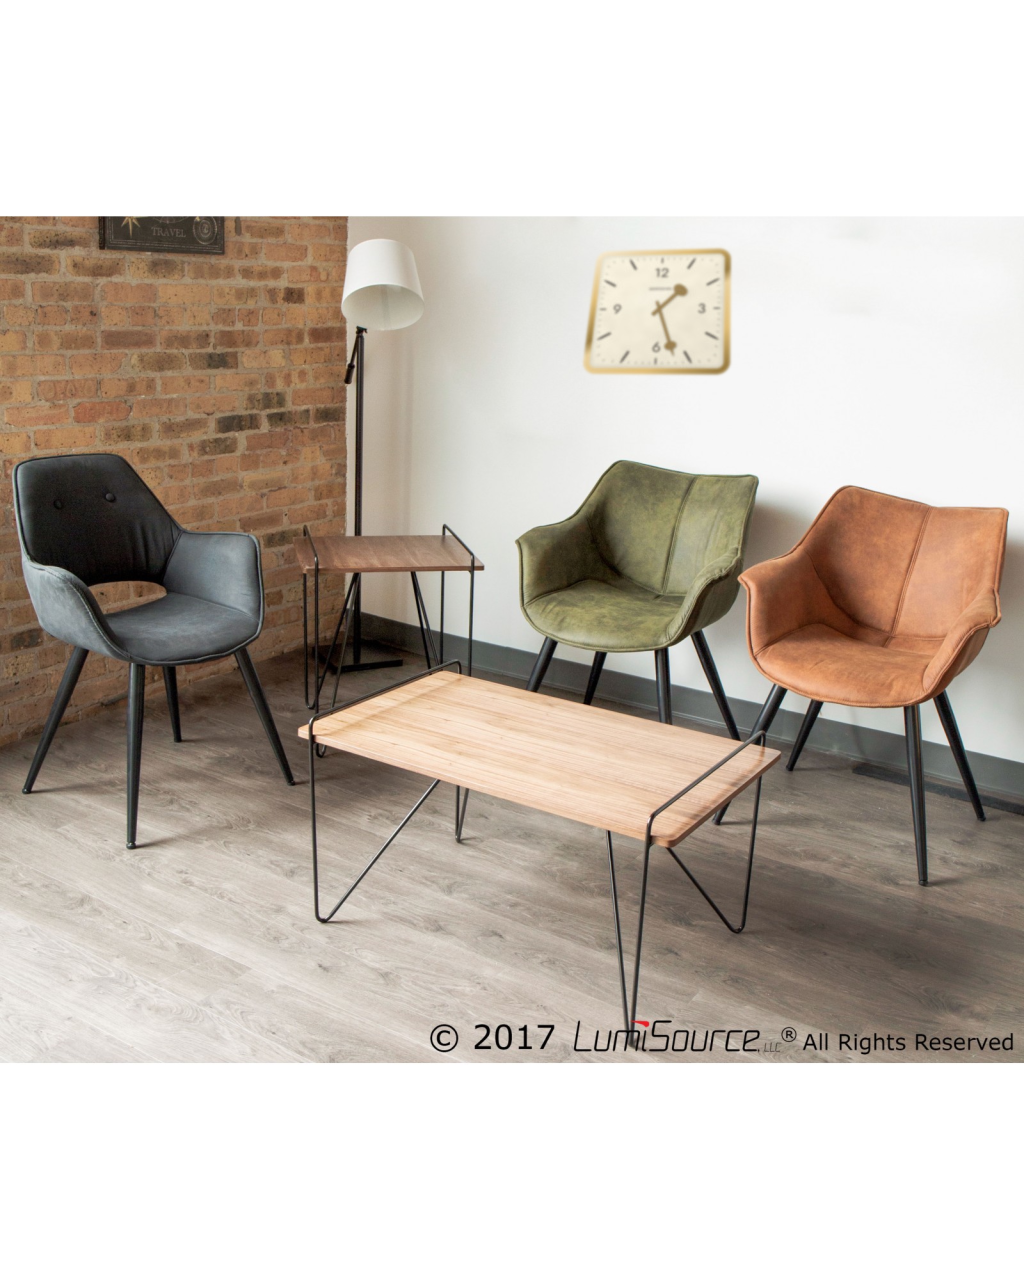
1:27
